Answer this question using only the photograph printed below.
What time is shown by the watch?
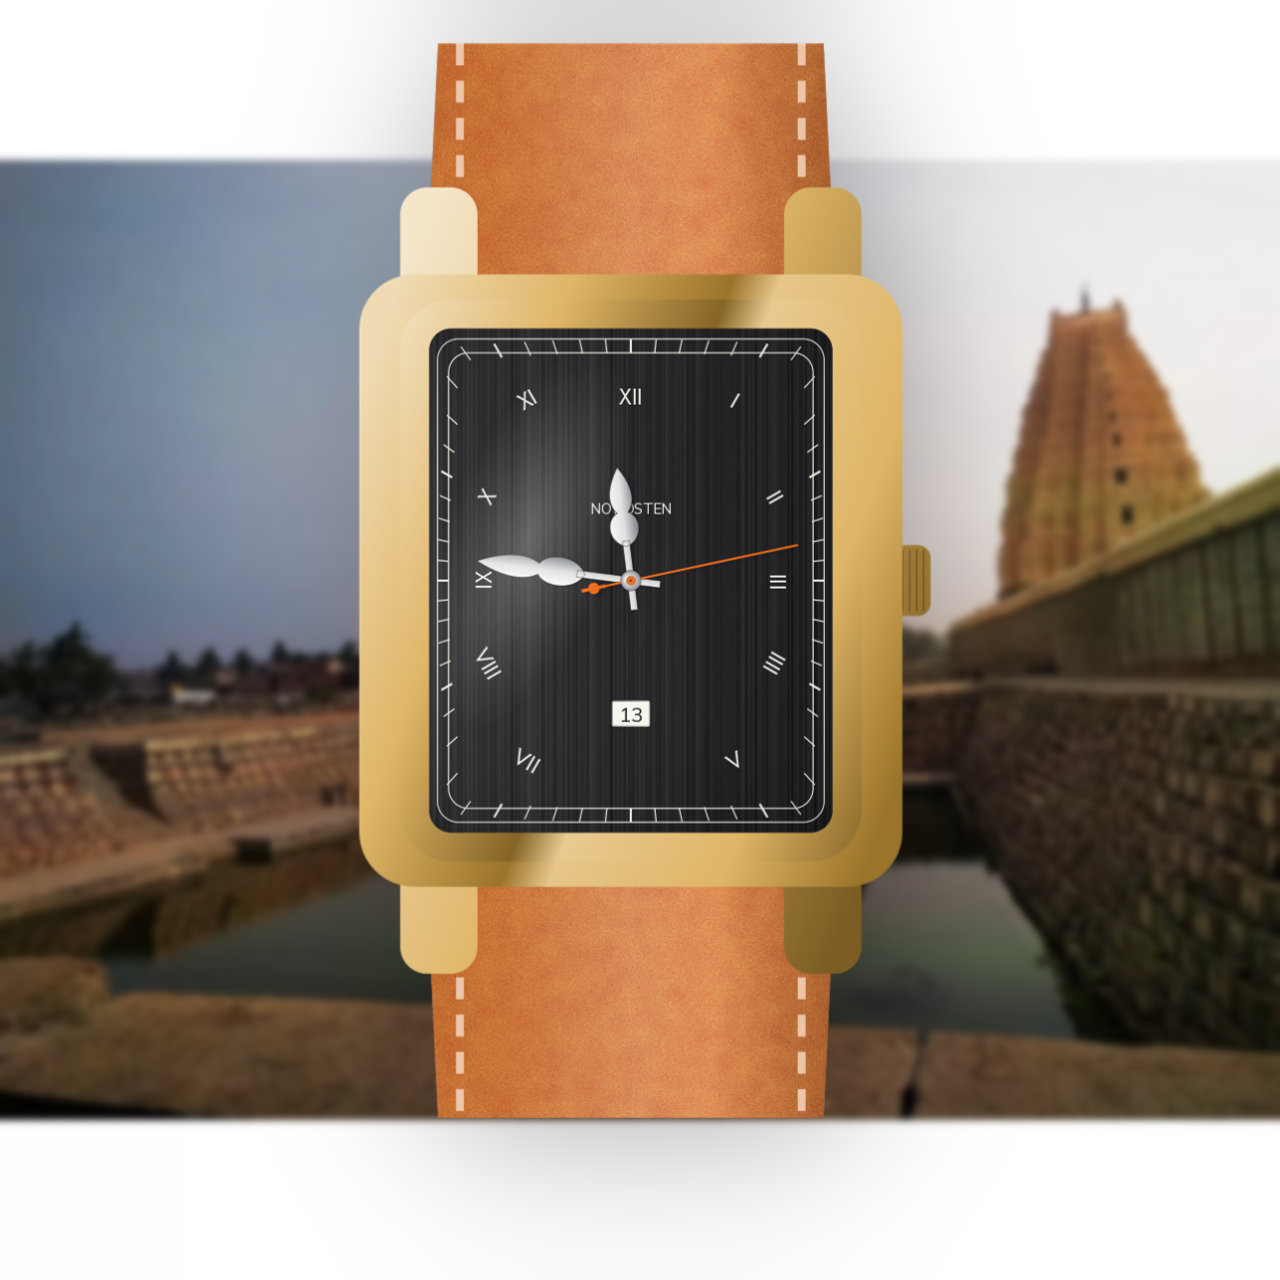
11:46:13
